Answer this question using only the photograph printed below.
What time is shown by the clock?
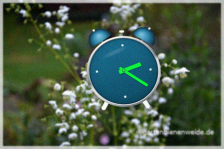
2:21
